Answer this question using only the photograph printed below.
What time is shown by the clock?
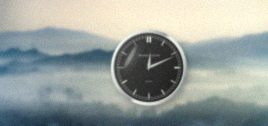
12:11
